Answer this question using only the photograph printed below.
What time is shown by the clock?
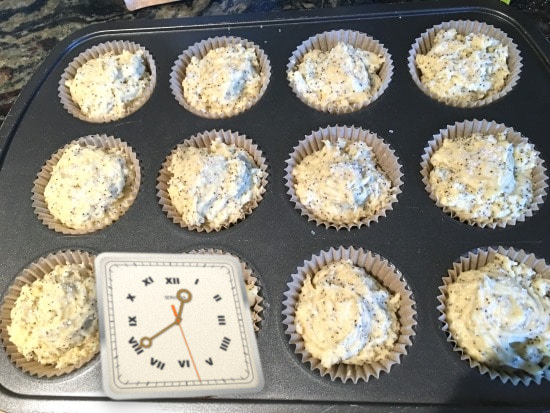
12:39:28
